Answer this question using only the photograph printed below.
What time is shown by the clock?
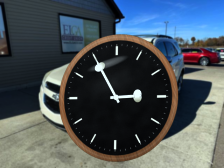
2:55
